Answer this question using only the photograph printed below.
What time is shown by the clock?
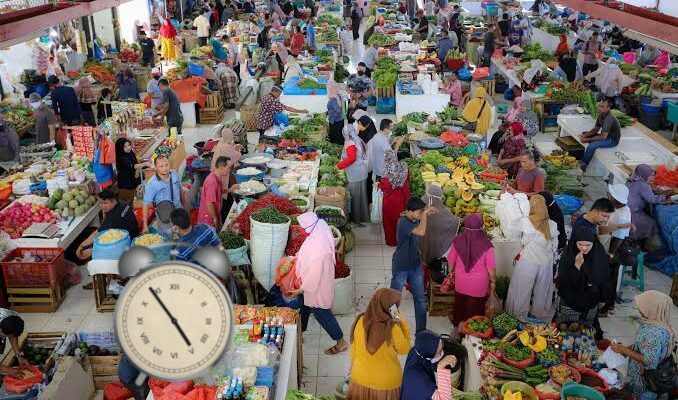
4:54
